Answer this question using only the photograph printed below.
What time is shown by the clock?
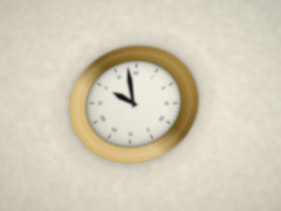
9:58
